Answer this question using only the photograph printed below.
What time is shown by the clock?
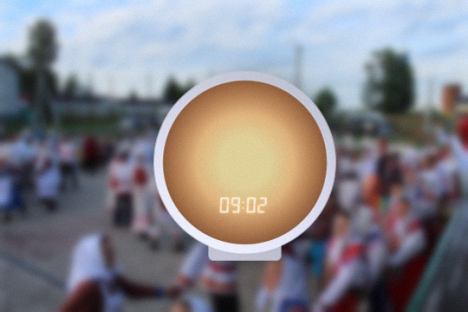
9:02
